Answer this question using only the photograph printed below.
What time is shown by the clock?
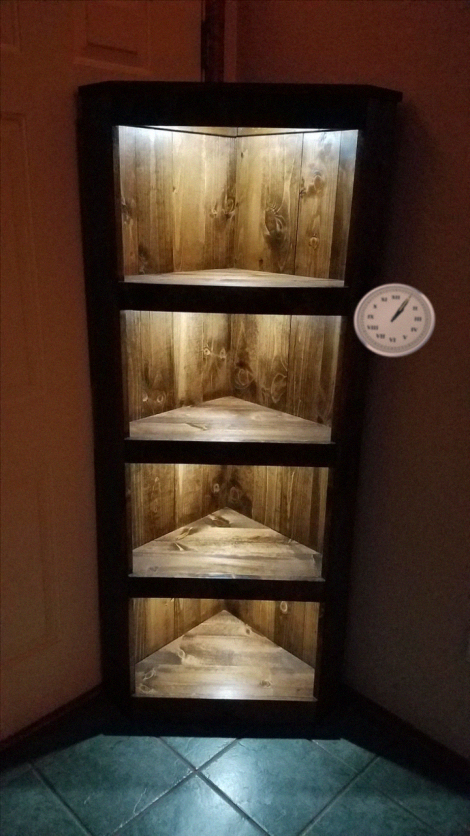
1:05
